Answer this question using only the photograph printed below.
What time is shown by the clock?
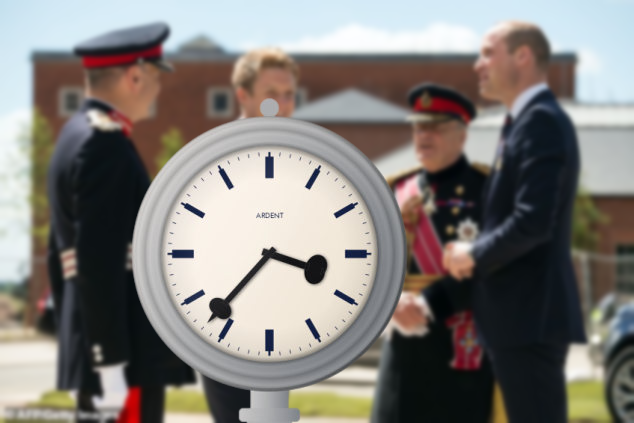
3:37
